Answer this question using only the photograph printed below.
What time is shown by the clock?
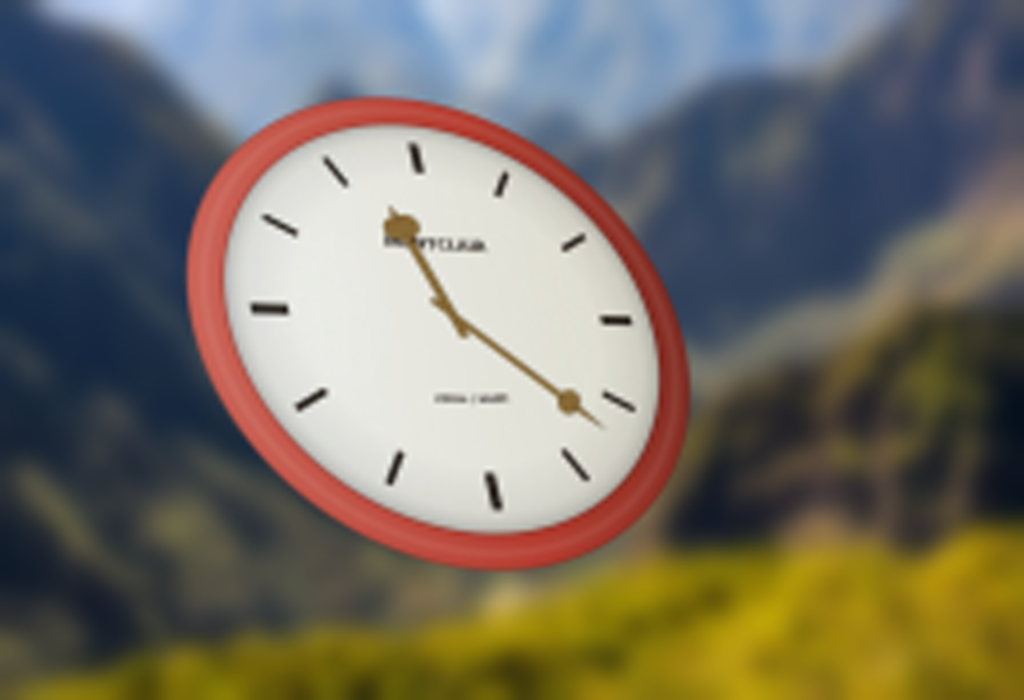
11:22
